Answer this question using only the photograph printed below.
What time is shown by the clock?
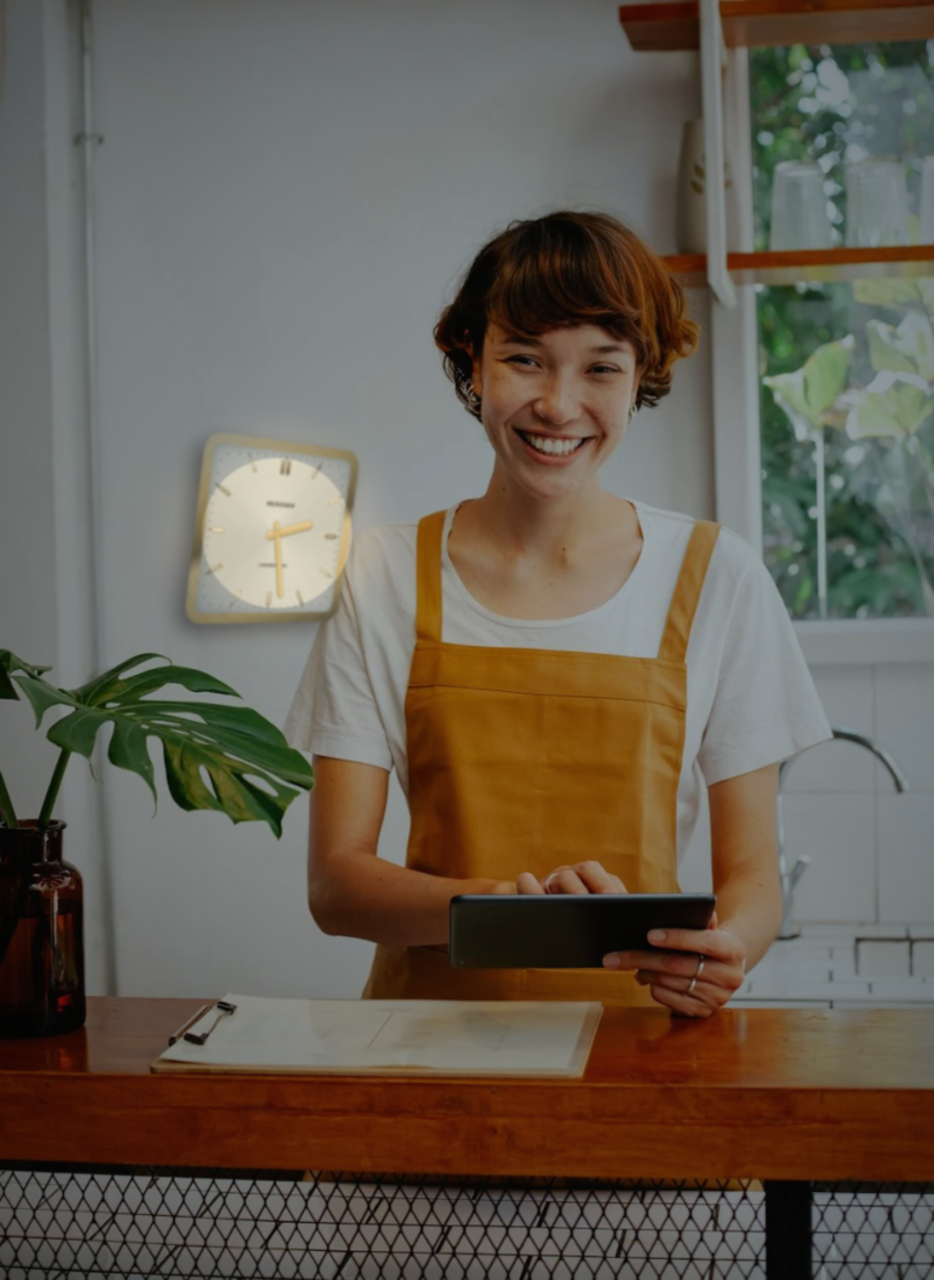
2:28
